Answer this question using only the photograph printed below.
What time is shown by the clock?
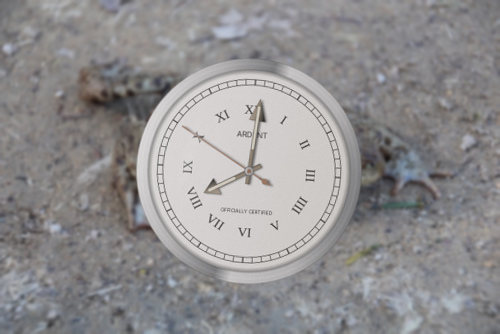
8:00:50
